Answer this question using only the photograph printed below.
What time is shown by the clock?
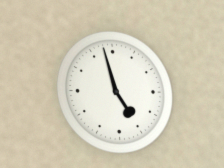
4:58
